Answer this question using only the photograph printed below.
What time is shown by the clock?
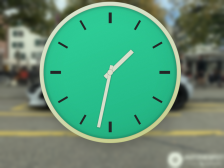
1:32
